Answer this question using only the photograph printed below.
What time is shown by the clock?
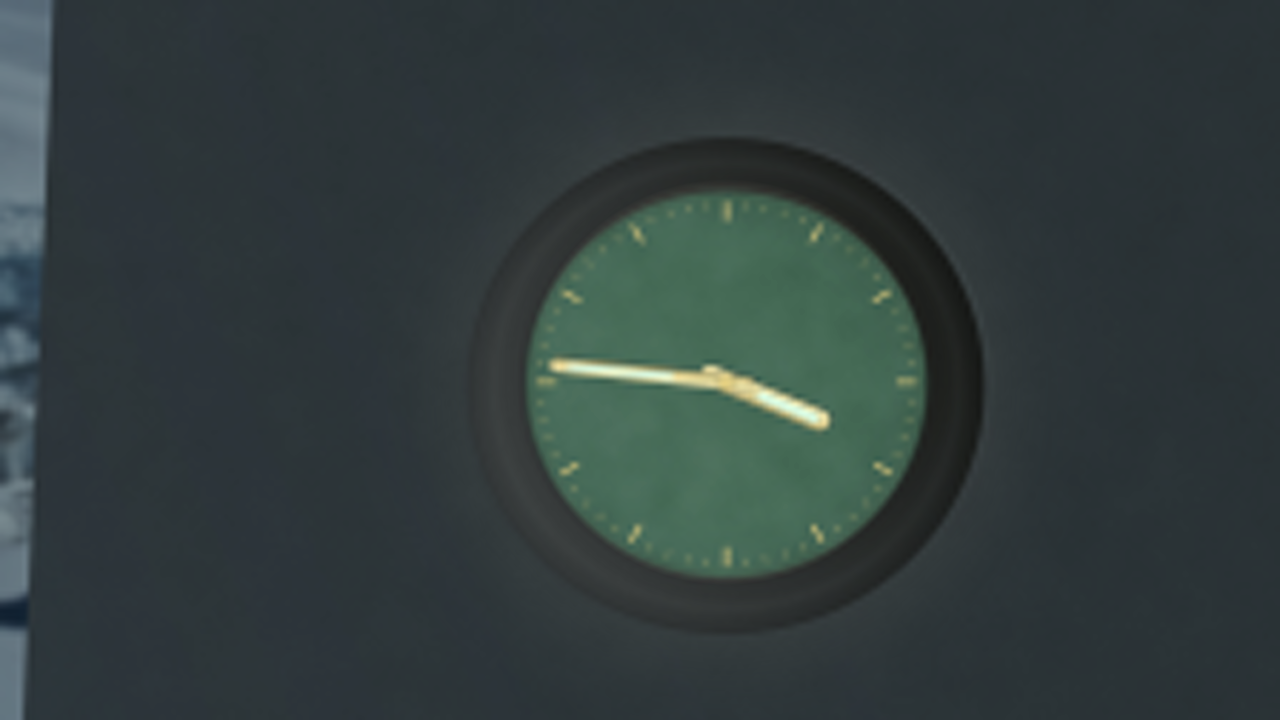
3:46
